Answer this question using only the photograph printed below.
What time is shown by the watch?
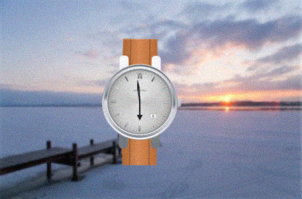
5:59
